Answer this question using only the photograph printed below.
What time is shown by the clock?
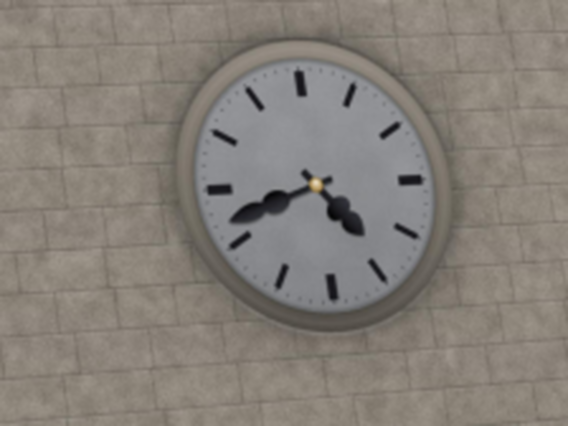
4:42
